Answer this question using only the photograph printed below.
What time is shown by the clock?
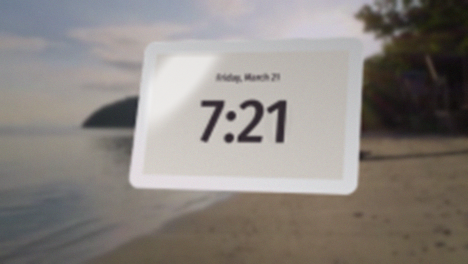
7:21
